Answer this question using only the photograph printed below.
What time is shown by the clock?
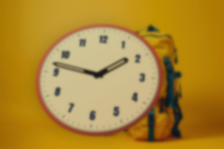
1:47
